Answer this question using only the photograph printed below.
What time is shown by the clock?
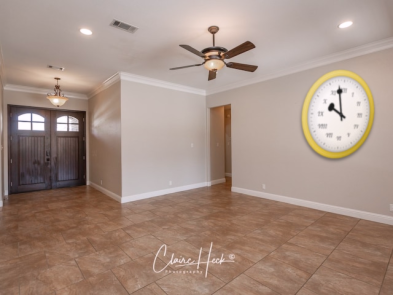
9:58
